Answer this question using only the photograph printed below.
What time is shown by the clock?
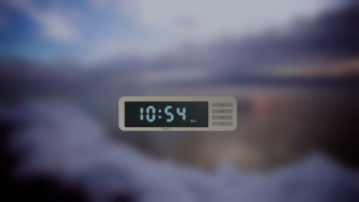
10:54
